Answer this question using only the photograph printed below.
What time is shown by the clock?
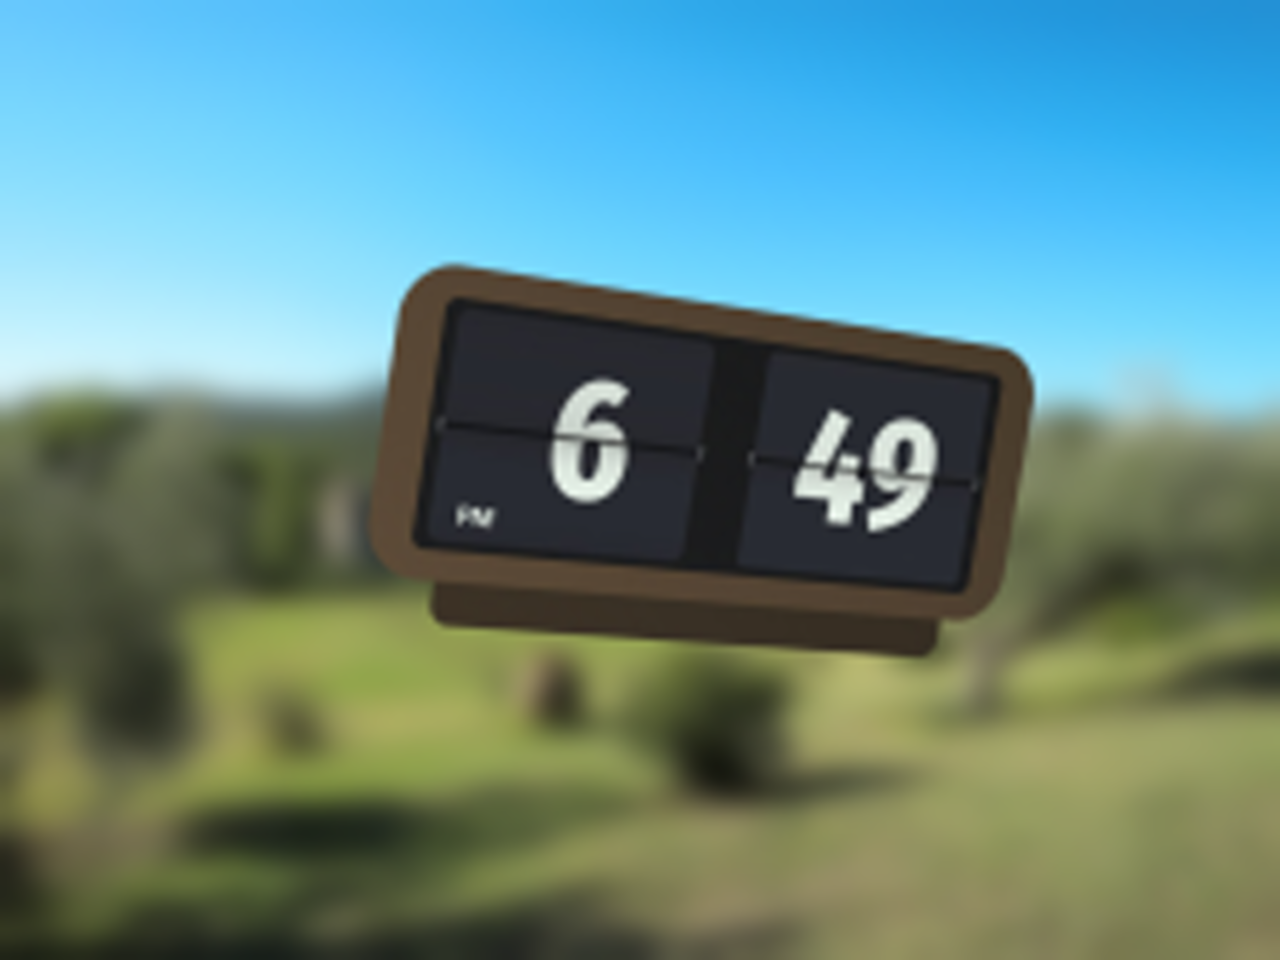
6:49
